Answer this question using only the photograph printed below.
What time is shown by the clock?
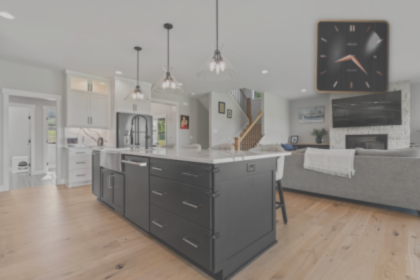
8:23
